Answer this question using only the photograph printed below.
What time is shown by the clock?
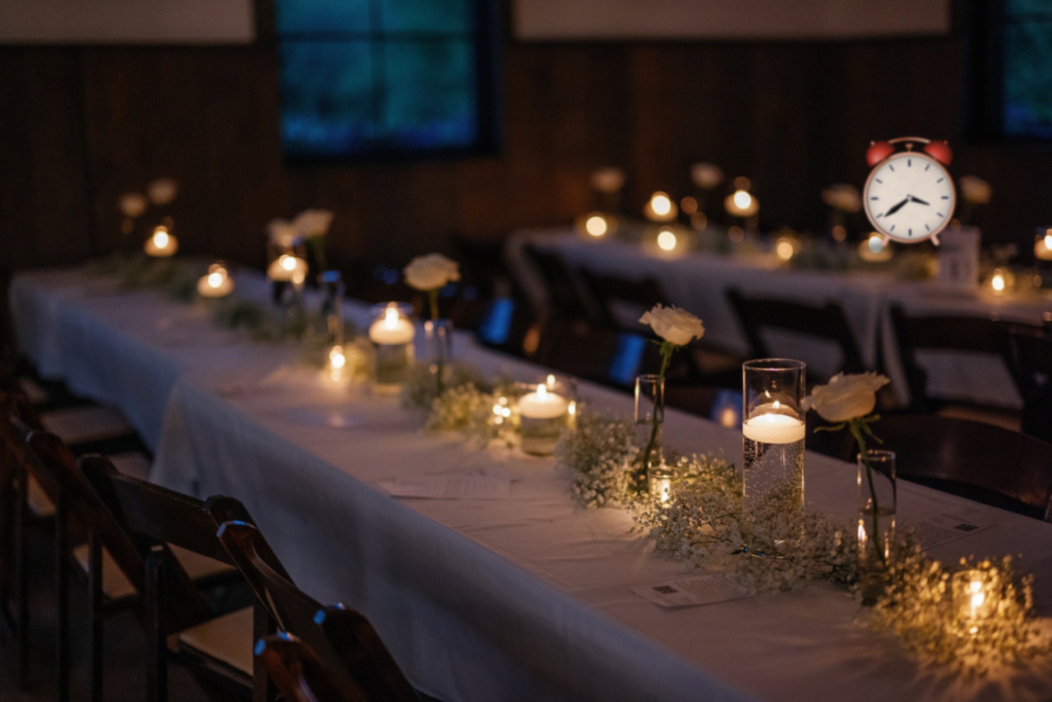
3:39
